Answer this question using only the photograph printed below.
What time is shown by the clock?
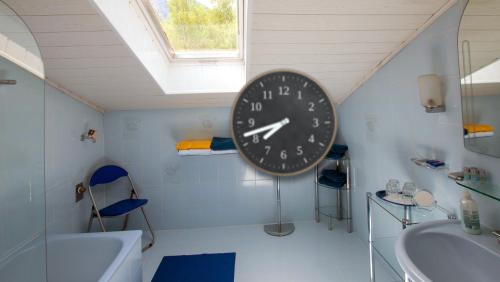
7:42
